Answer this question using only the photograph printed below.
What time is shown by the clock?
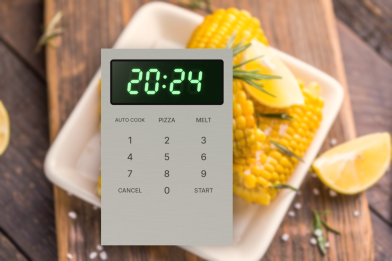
20:24
